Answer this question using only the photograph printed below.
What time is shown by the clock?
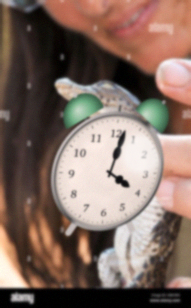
4:02
